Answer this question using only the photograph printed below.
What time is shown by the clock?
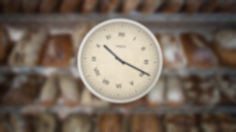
10:19
